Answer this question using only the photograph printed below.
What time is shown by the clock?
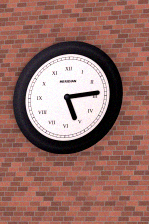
5:14
